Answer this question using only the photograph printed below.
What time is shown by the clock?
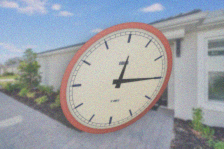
12:15
